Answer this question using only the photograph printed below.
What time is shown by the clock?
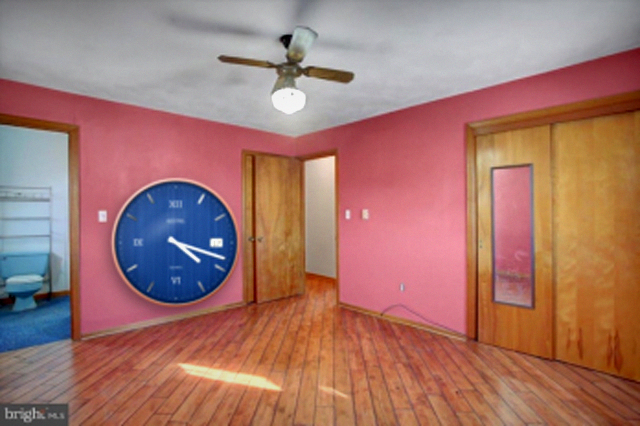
4:18
